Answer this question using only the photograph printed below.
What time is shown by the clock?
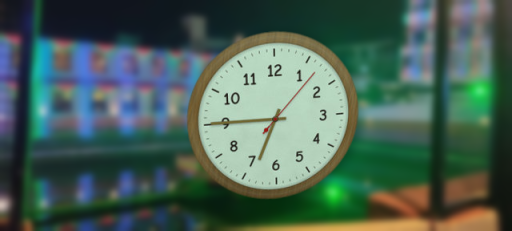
6:45:07
